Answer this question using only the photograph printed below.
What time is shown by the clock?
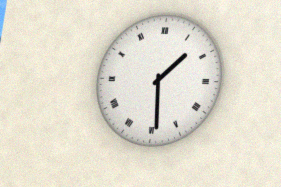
1:29
